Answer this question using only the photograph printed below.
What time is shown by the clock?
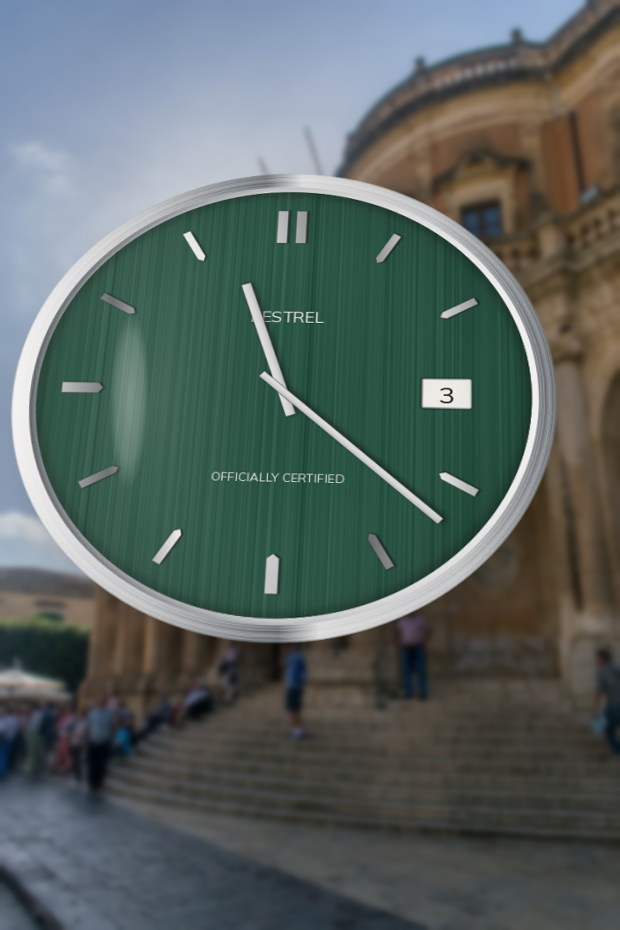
11:22
